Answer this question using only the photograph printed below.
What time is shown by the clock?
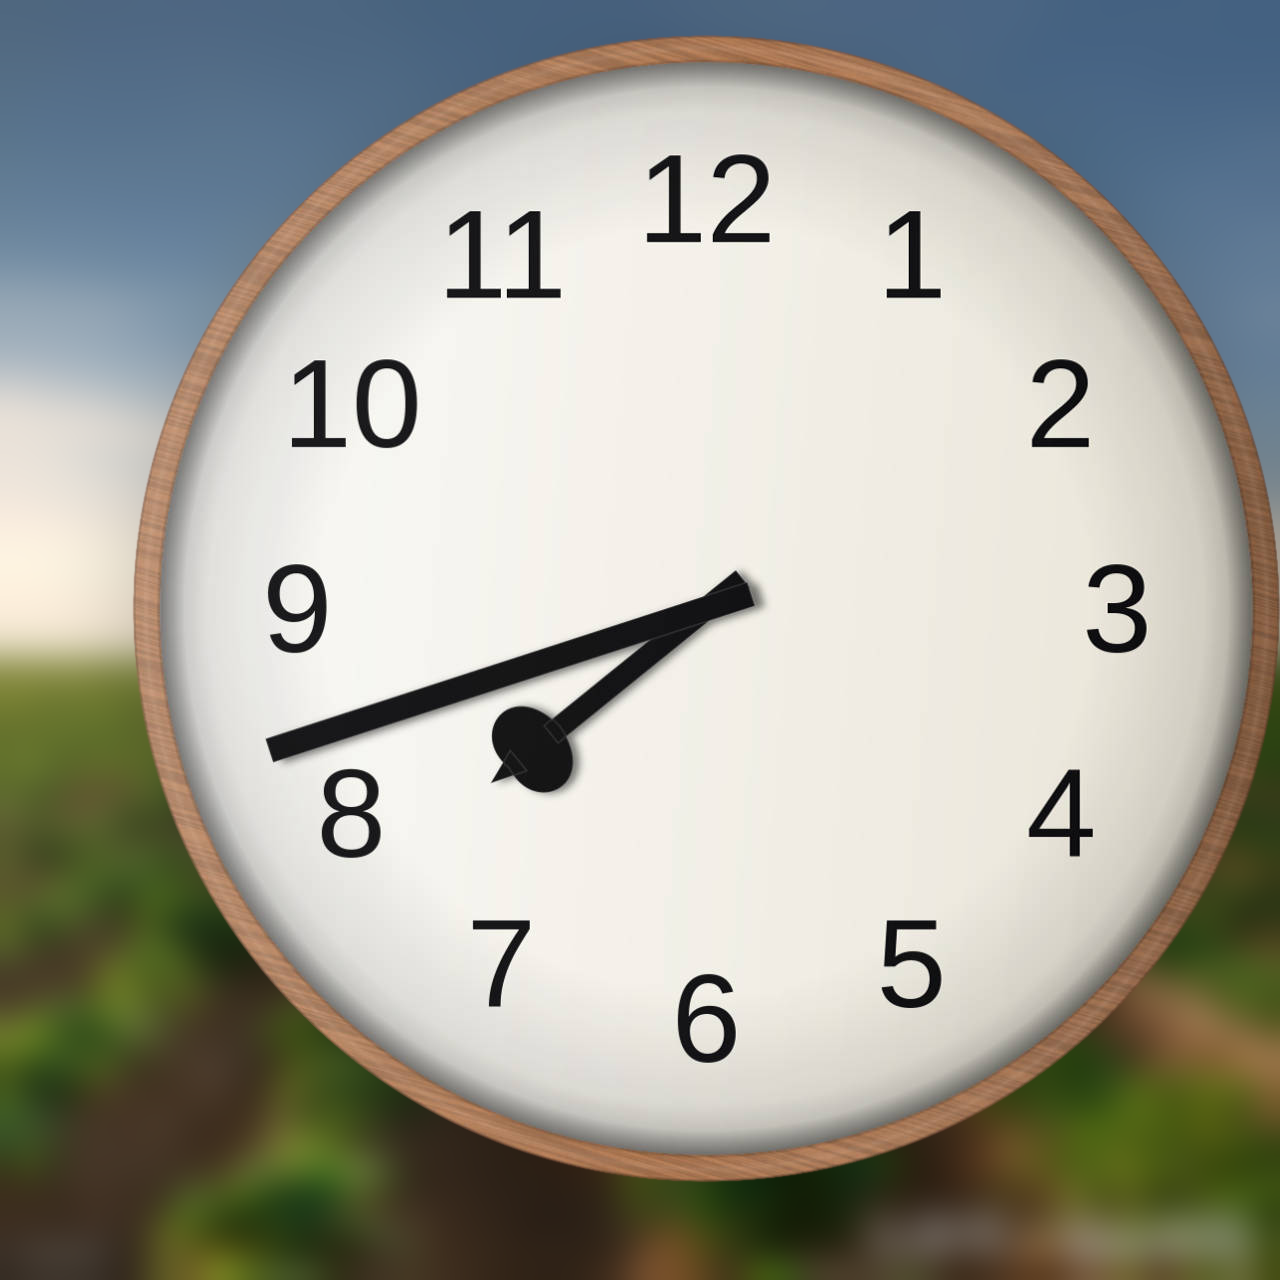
7:42
